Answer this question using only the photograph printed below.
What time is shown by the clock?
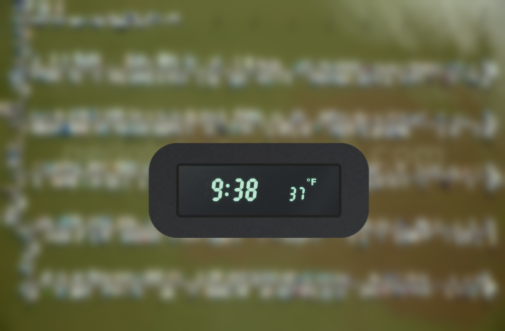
9:38
